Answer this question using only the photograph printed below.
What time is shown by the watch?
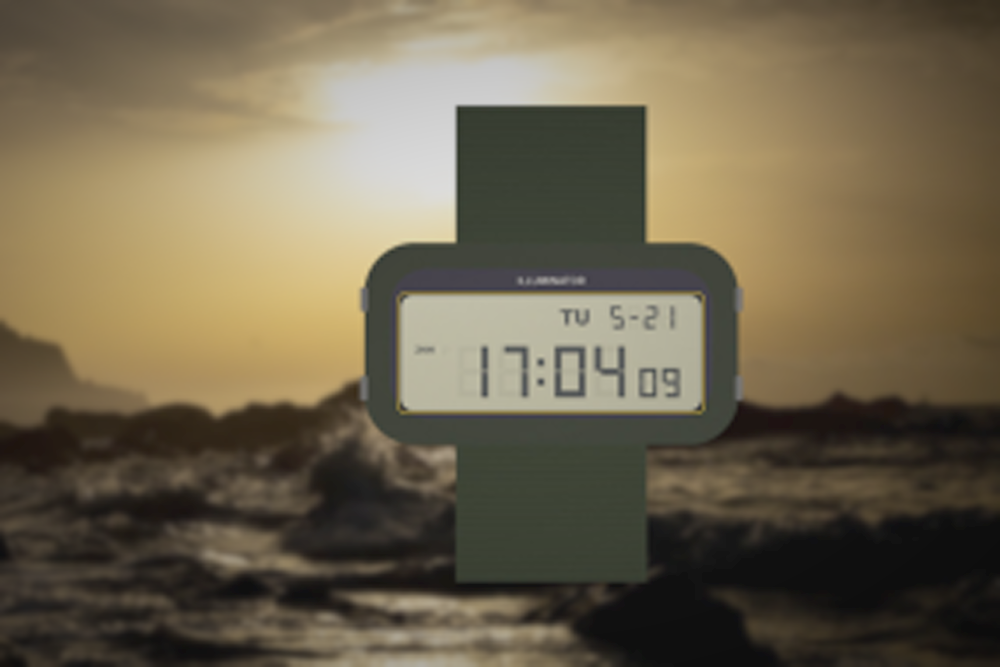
17:04:09
